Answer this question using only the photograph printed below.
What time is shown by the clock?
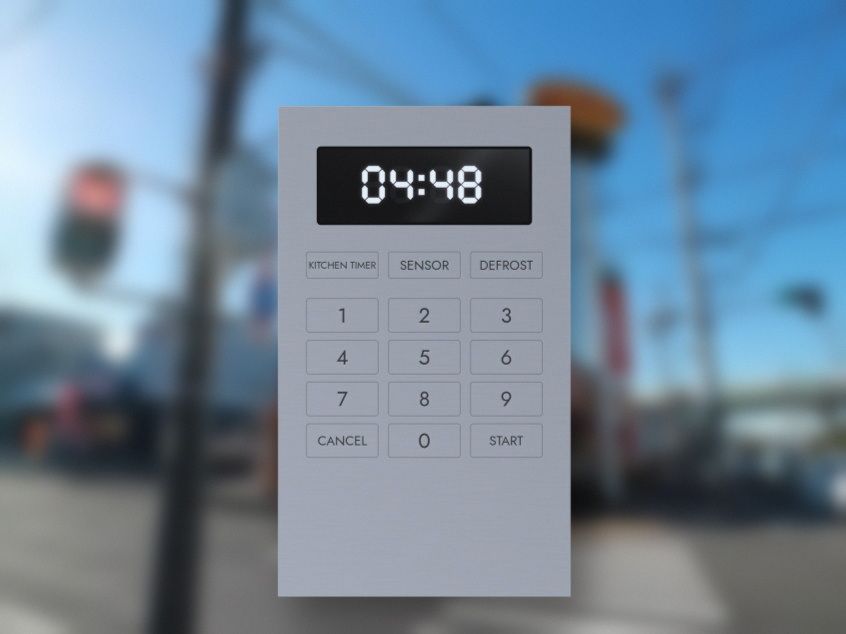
4:48
